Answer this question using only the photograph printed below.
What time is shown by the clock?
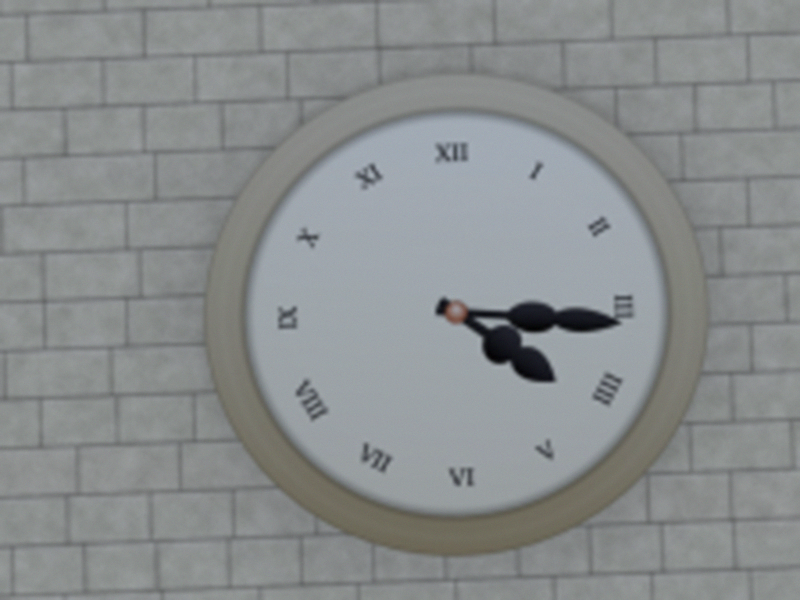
4:16
